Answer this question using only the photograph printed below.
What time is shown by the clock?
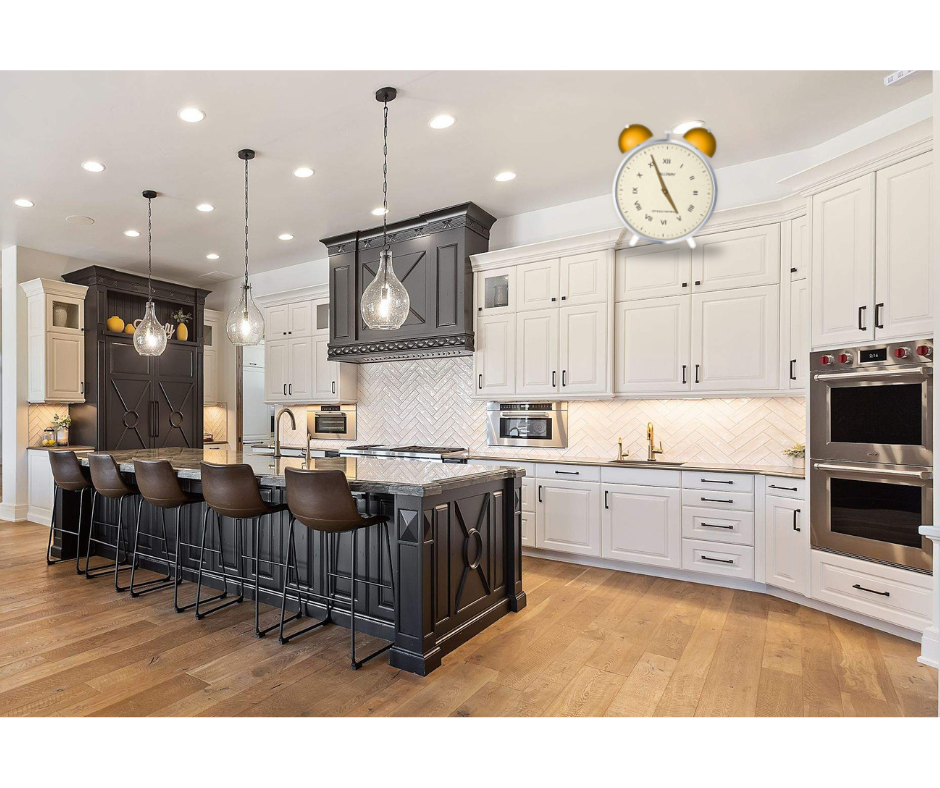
4:56
